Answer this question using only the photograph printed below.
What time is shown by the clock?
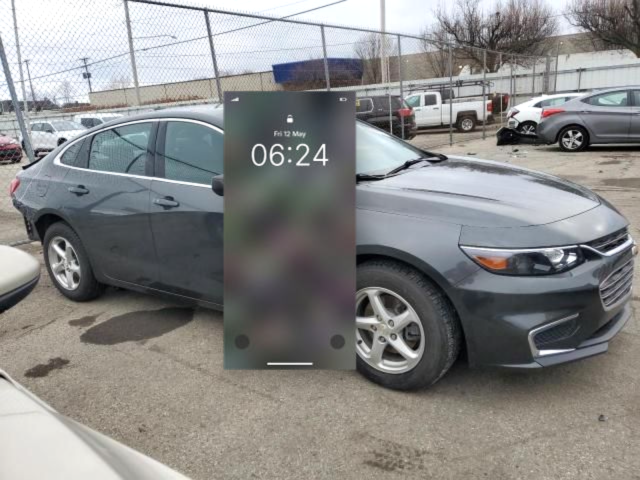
6:24
